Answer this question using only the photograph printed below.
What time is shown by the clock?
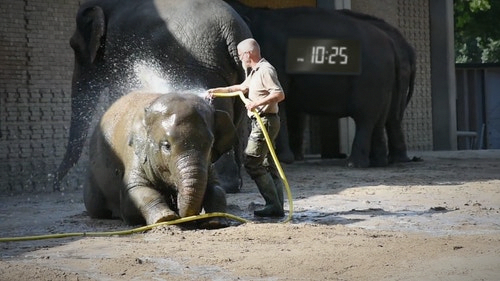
10:25
